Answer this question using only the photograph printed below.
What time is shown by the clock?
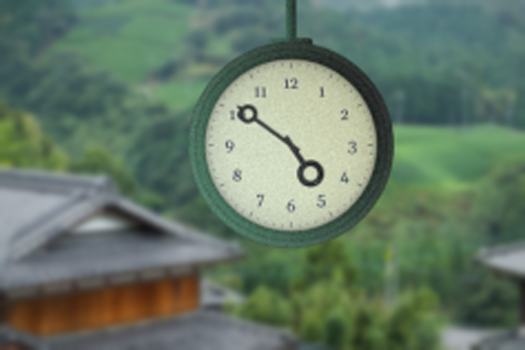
4:51
